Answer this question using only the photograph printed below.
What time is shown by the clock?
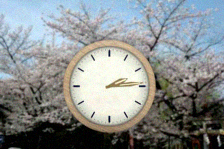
2:14
